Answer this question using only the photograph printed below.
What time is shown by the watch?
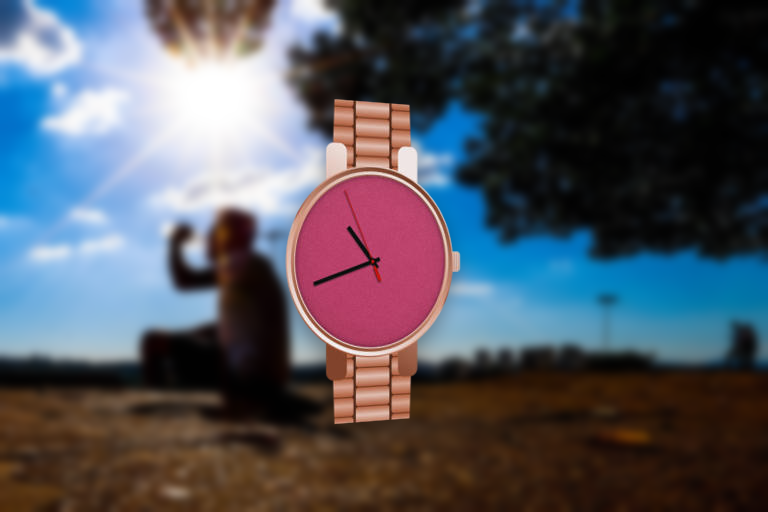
10:41:56
